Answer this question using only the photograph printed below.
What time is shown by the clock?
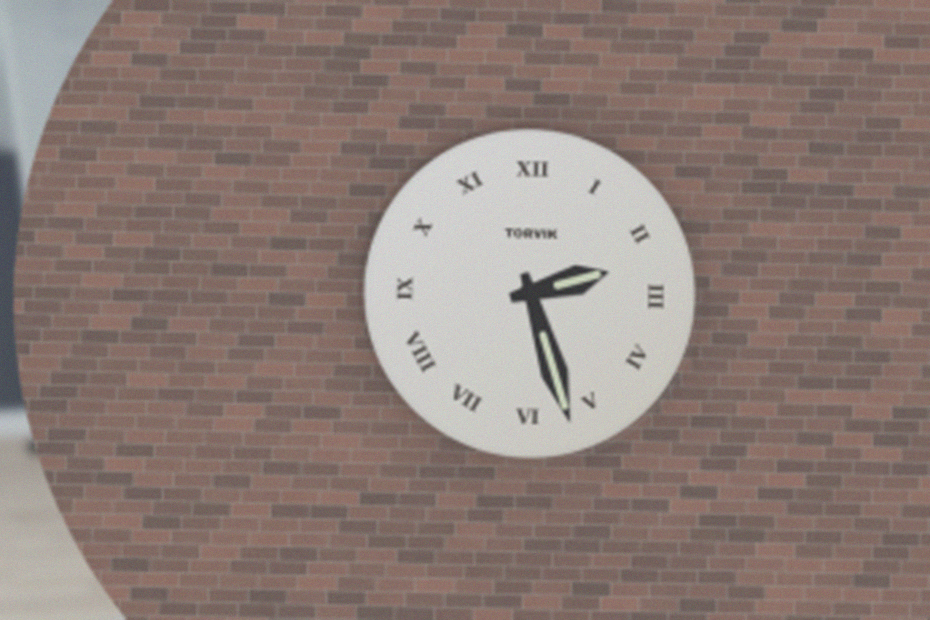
2:27
